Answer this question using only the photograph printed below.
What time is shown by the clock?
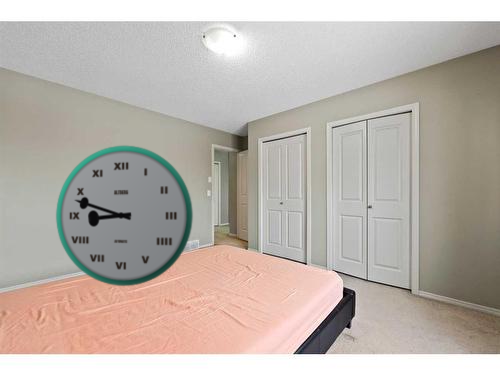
8:48
